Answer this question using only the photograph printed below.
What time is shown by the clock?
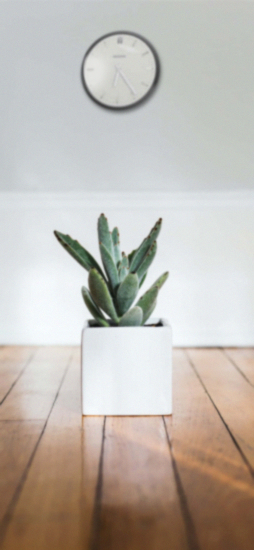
6:24
